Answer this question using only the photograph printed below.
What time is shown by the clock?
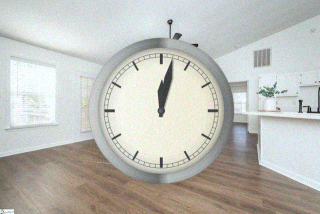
12:02
